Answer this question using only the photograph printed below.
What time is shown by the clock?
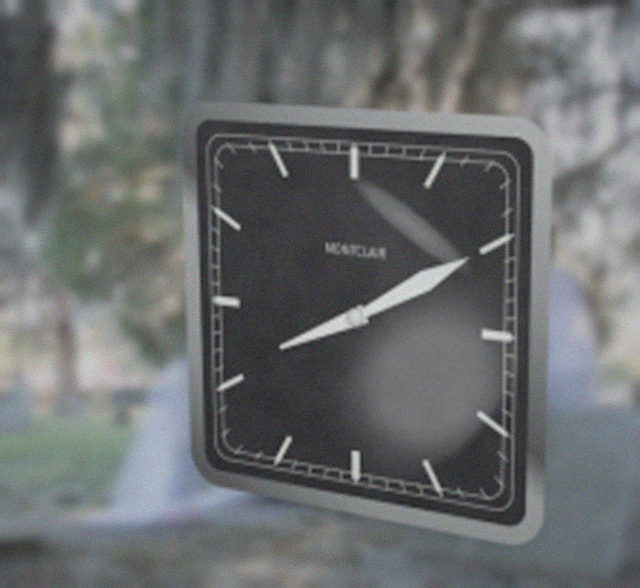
8:10
